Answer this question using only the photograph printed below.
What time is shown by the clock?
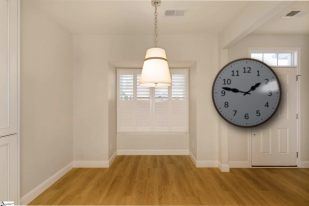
1:47
